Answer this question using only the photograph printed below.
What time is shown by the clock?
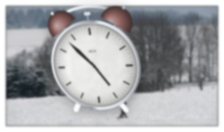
4:53
